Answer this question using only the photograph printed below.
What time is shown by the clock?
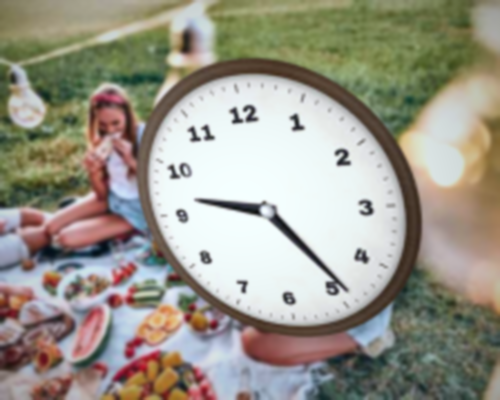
9:24
